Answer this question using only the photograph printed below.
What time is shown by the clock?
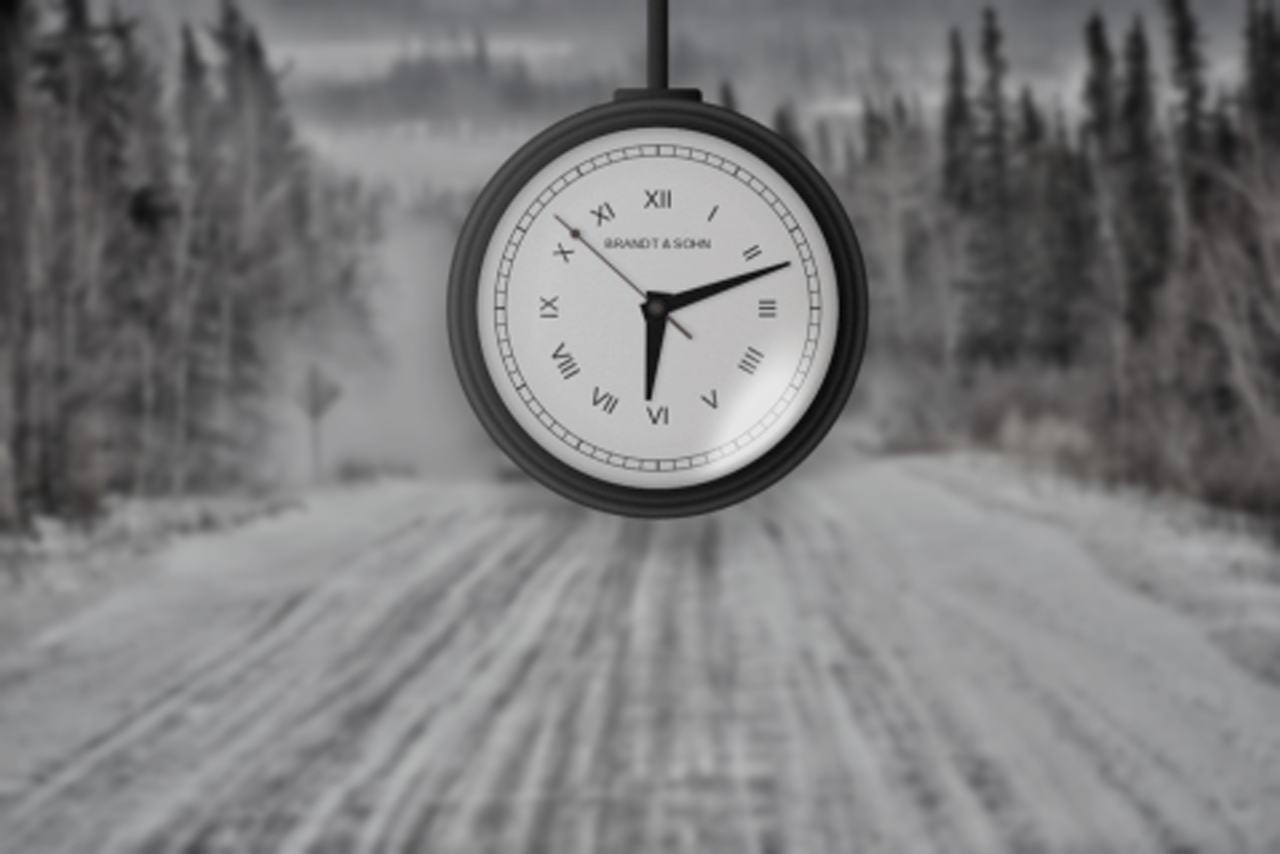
6:11:52
